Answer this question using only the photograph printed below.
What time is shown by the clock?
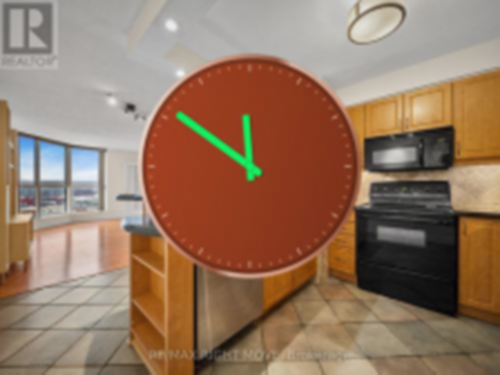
11:51
